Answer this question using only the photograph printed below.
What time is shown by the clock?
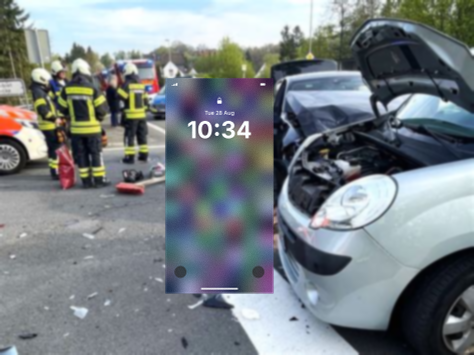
10:34
